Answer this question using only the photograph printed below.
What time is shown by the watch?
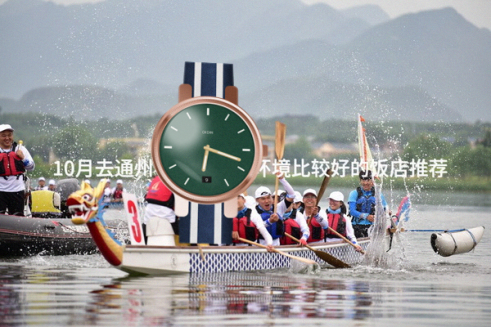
6:18
